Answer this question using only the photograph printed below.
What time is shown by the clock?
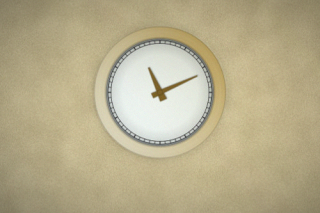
11:11
